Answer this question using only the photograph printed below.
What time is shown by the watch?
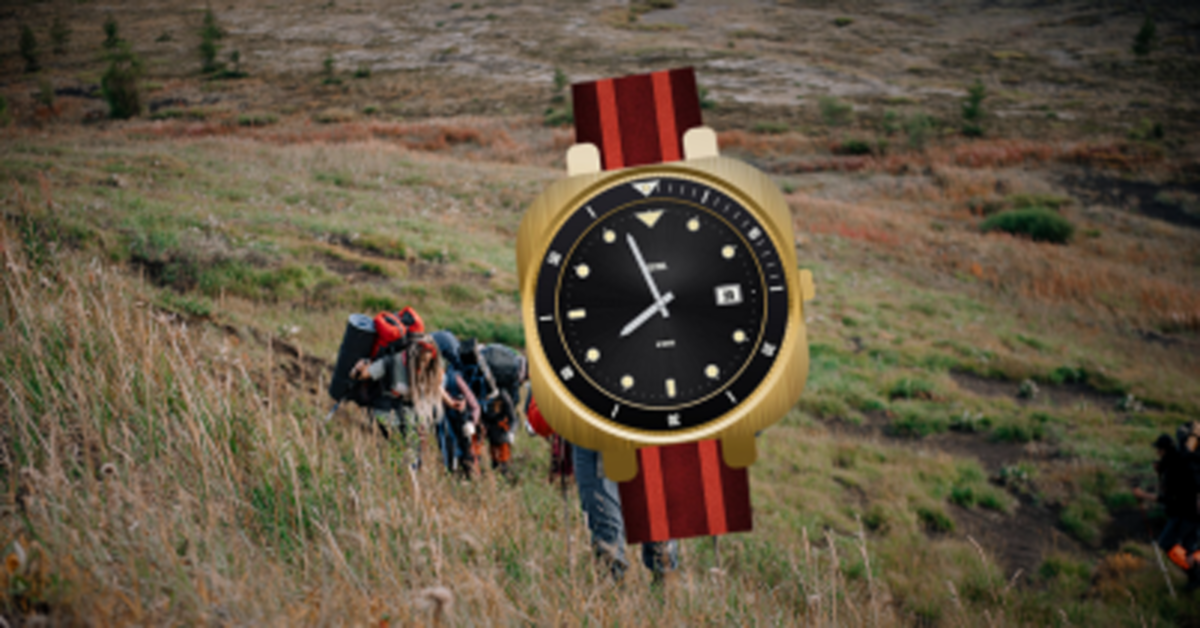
7:57
